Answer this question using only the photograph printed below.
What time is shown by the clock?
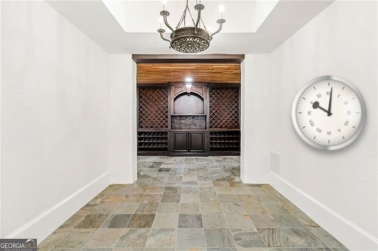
10:01
